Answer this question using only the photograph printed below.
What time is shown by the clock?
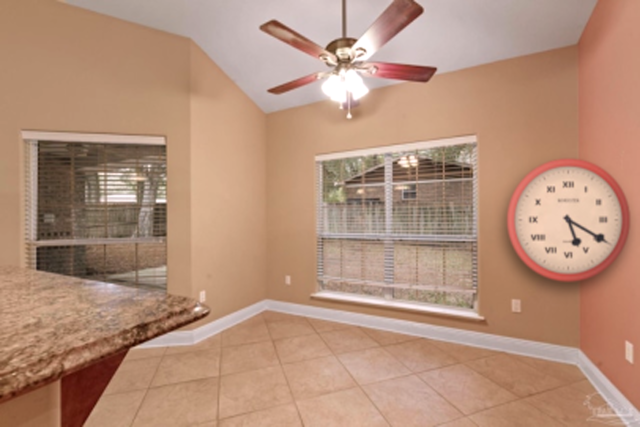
5:20
